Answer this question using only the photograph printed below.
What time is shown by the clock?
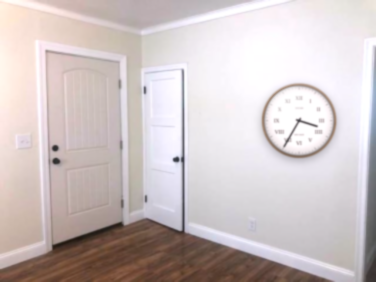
3:35
